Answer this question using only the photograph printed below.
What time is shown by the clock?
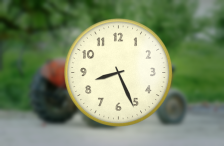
8:26
